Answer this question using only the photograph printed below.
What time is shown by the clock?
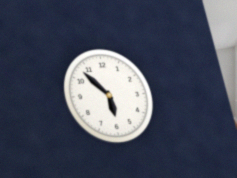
5:53
